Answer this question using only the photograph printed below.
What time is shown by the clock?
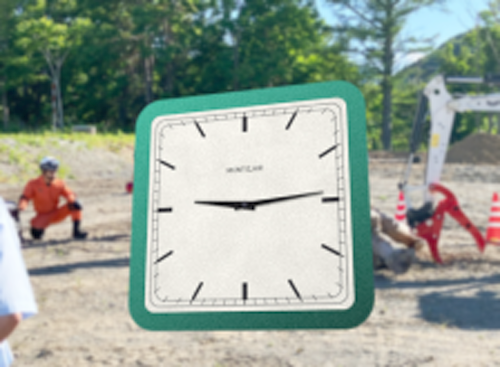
9:14
